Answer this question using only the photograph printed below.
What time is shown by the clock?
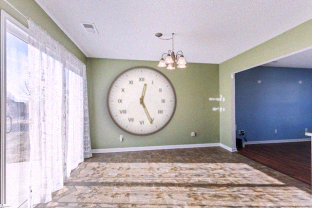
12:26
